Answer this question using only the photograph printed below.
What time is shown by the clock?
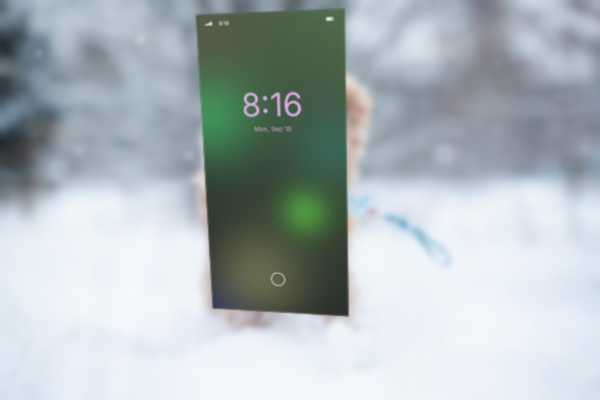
8:16
